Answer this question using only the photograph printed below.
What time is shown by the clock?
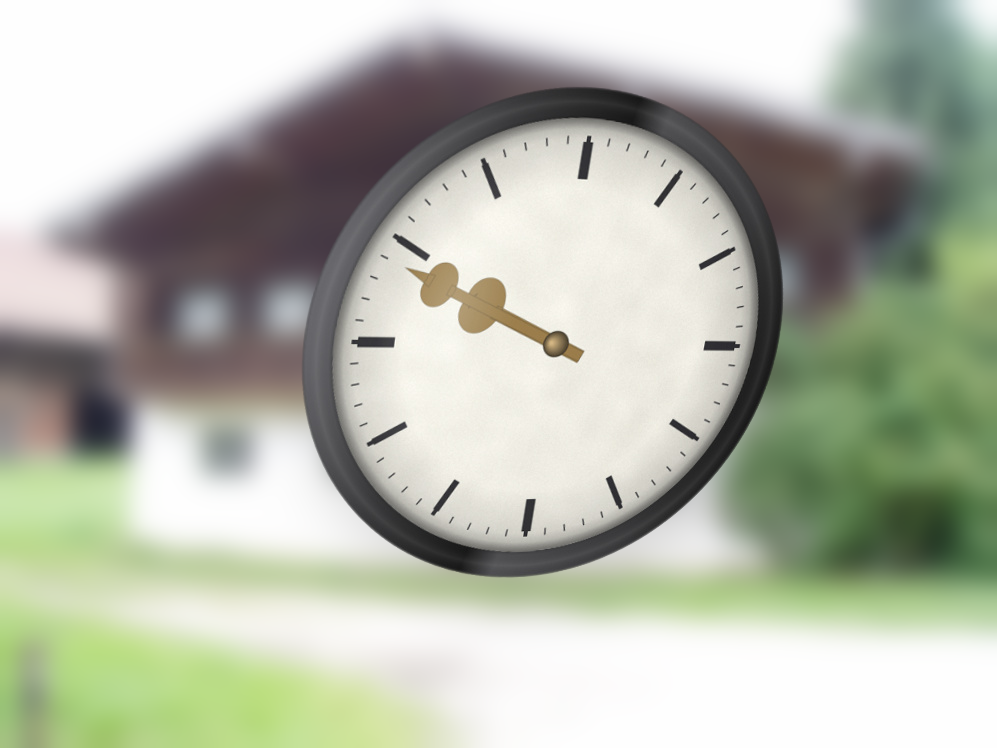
9:49
